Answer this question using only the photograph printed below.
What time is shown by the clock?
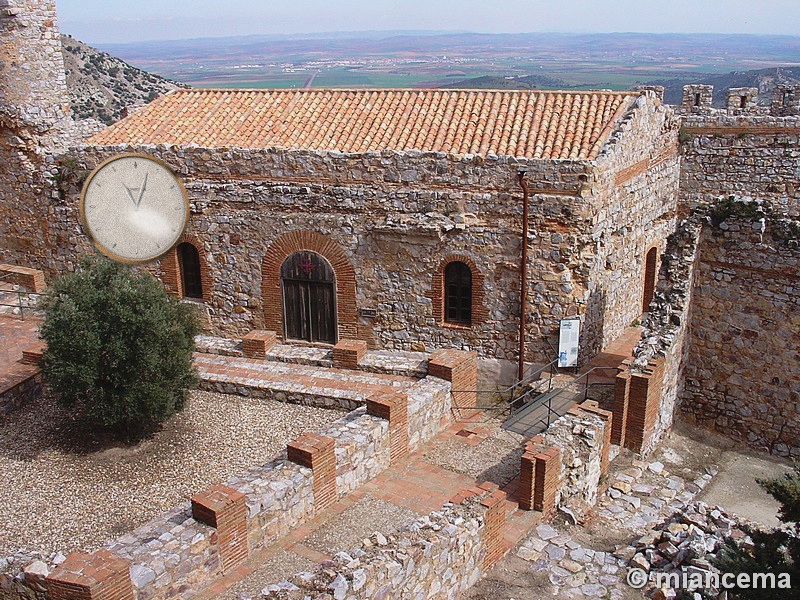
11:03
